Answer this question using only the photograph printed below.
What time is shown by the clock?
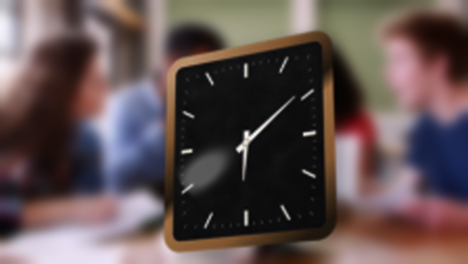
6:09
